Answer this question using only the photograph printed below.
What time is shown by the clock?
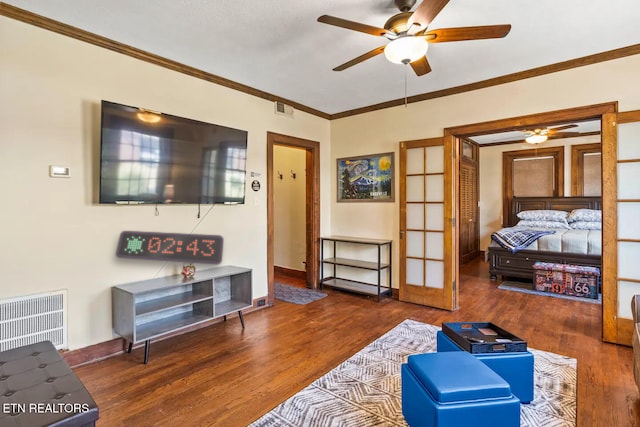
2:43
